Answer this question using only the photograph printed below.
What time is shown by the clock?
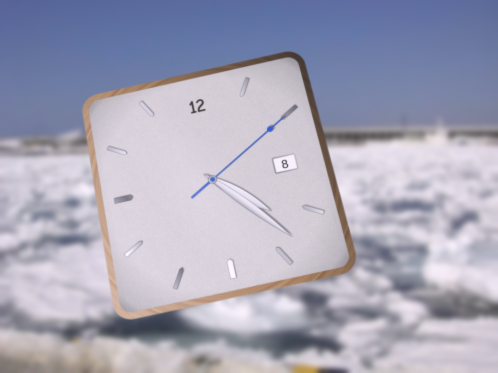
4:23:10
